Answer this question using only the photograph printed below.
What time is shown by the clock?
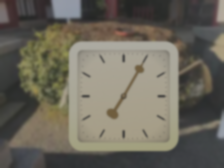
7:05
